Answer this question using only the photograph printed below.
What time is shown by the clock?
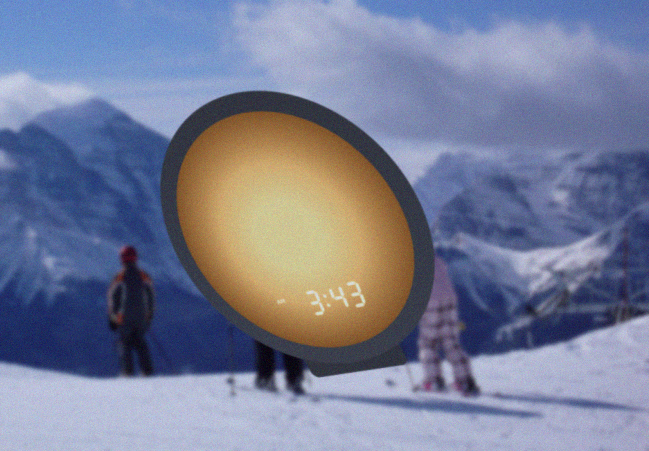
3:43
